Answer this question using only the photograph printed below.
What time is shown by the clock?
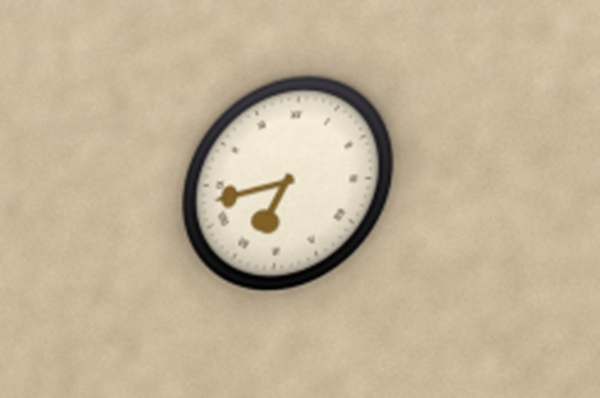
6:43
